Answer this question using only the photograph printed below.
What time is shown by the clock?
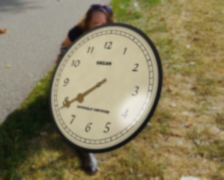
7:39
